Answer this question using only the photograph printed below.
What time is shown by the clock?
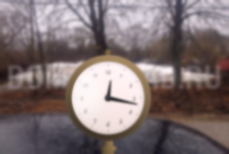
12:17
